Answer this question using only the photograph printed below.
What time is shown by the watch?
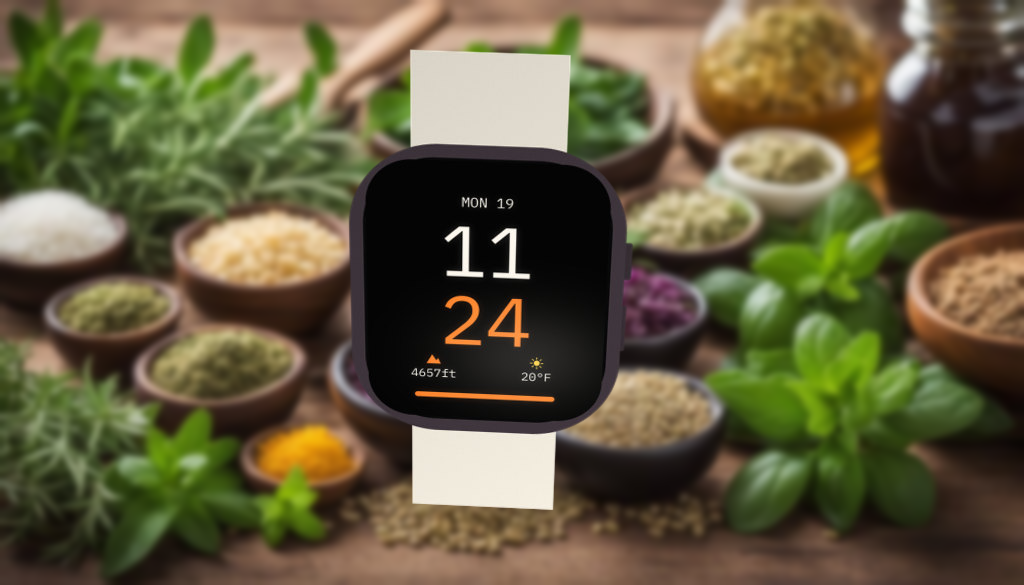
11:24
